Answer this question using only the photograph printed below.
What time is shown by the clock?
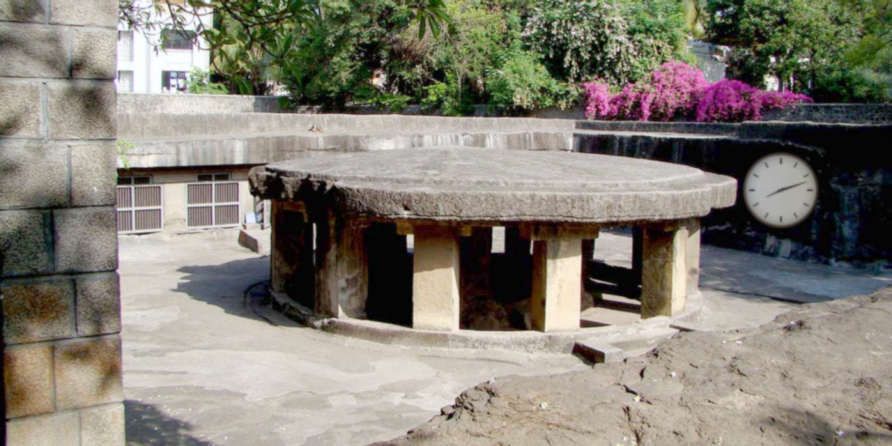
8:12
